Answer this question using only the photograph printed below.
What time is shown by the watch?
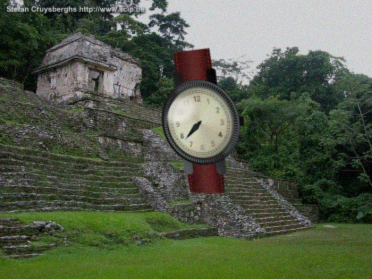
7:38
